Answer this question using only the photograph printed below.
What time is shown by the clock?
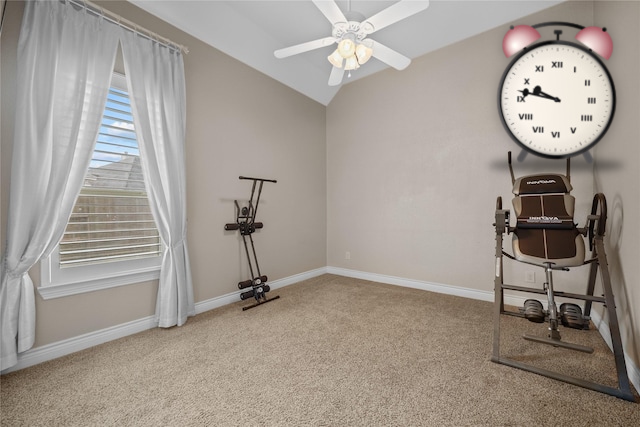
9:47
